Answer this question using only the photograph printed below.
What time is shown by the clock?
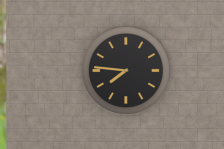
7:46
